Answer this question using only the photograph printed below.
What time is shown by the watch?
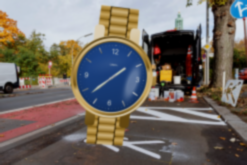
1:38
